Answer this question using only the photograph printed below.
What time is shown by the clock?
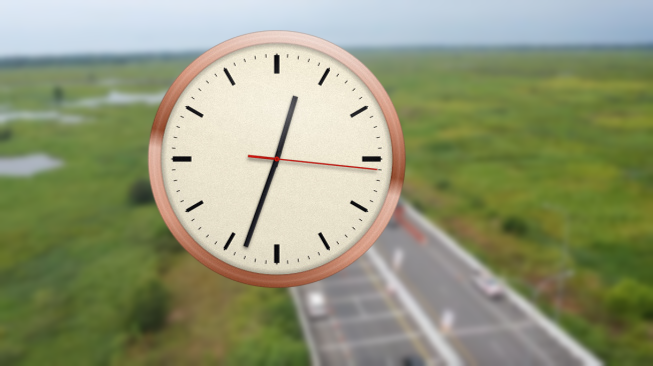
12:33:16
